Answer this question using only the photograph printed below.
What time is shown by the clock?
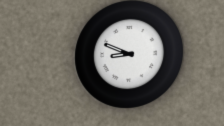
8:49
